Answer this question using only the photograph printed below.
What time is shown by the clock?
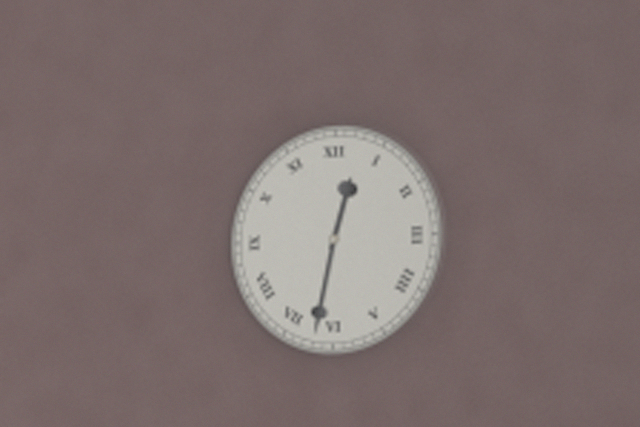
12:32
